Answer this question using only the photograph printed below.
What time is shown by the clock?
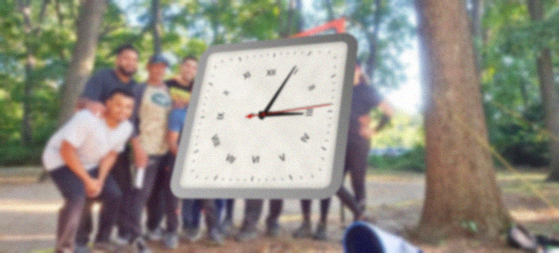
3:04:14
